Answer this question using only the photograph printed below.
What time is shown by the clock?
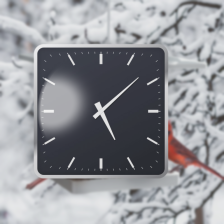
5:08
